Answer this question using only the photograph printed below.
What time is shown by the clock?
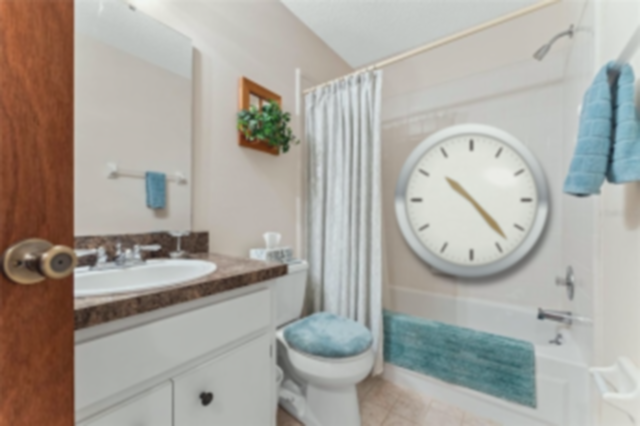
10:23
